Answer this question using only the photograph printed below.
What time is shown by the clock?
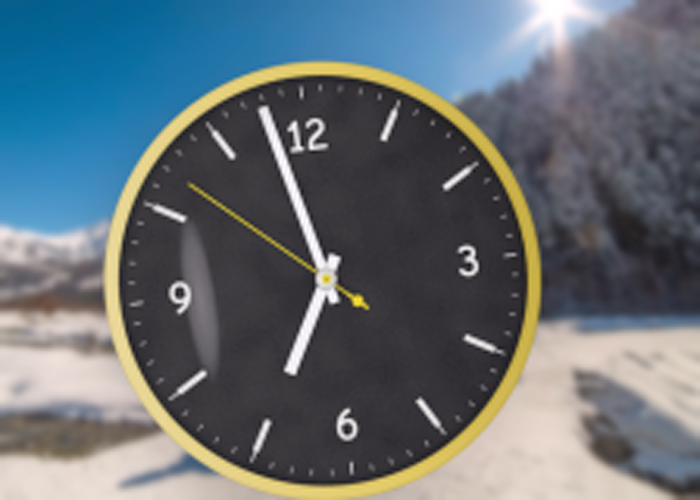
6:57:52
